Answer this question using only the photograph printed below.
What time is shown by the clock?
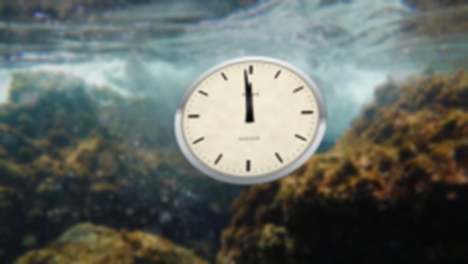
11:59
